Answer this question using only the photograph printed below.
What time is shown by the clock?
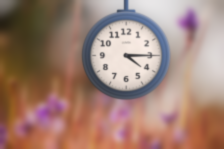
4:15
